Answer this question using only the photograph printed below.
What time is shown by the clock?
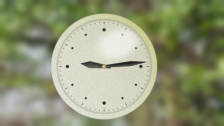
9:14
